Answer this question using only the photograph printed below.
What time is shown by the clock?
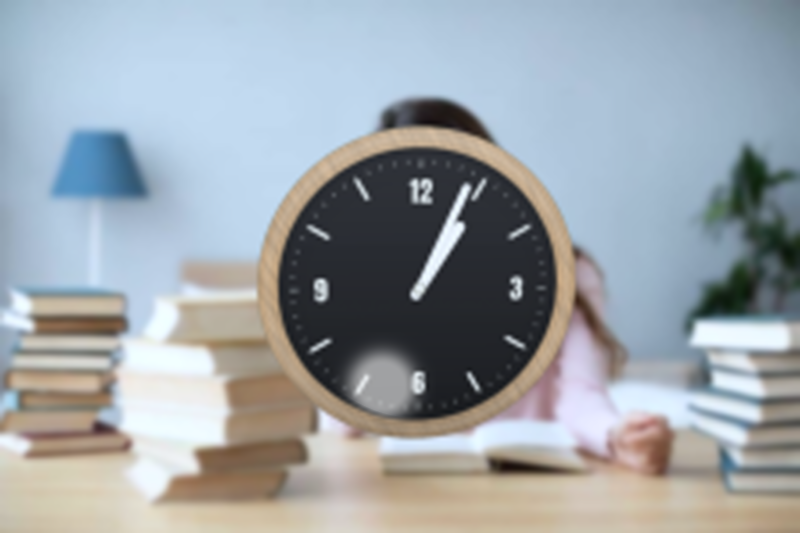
1:04
